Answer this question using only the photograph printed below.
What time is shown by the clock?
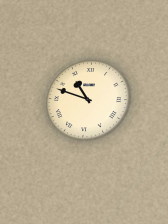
10:48
